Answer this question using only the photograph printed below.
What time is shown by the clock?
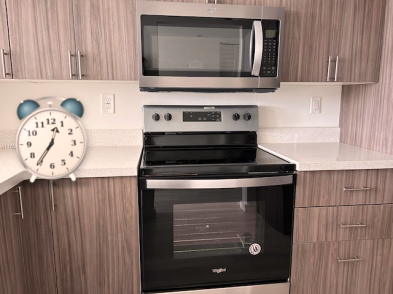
12:36
